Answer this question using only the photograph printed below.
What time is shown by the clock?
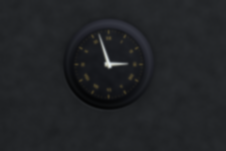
2:57
